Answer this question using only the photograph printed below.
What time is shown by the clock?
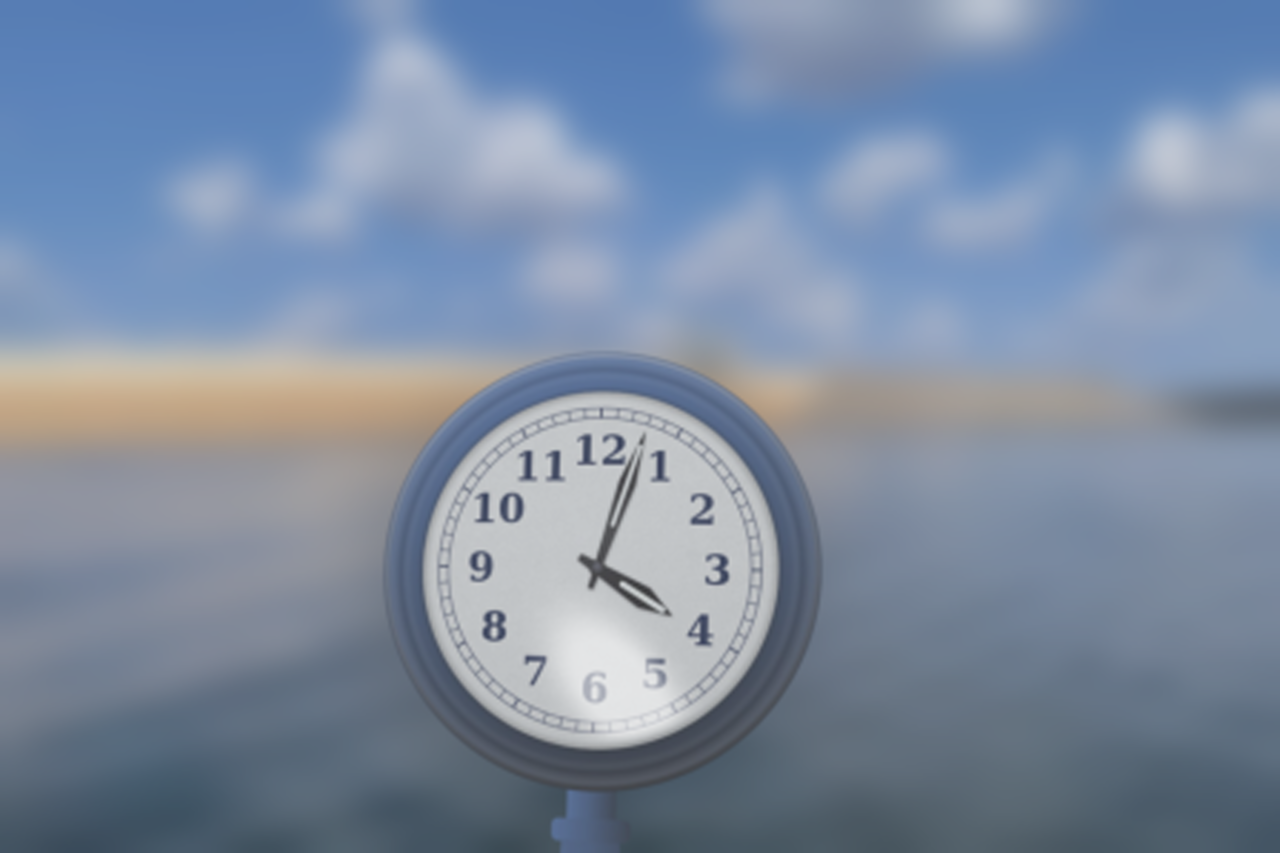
4:03
